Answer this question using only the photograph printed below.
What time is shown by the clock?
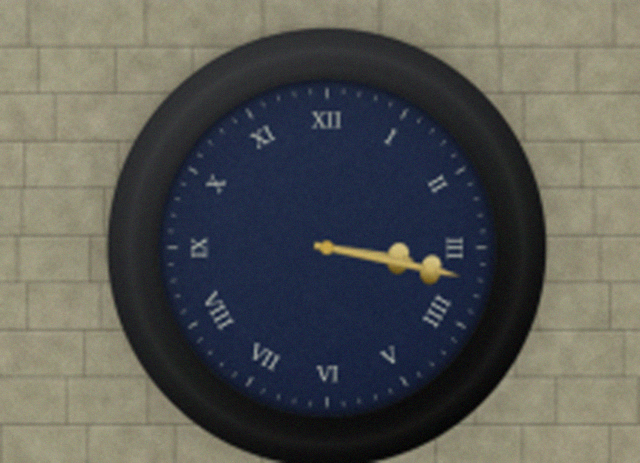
3:17
